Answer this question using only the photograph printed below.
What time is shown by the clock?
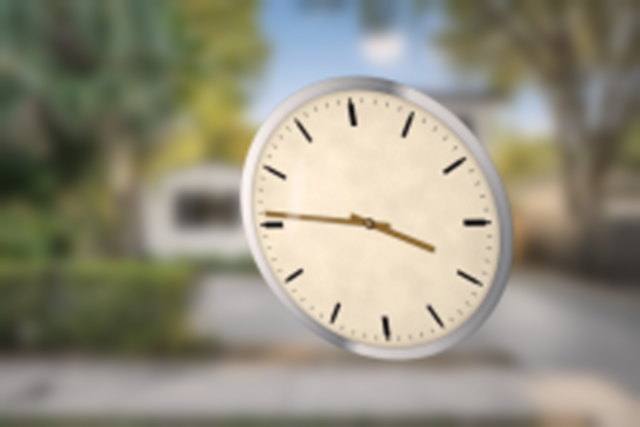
3:46
